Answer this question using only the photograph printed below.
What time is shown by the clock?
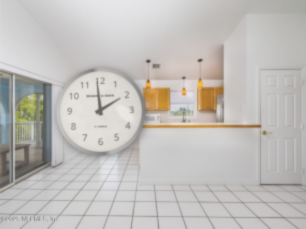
1:59
